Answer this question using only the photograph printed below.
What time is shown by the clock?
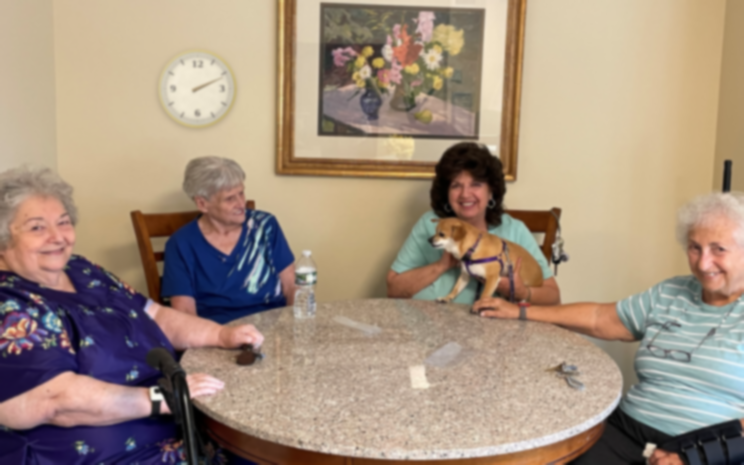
2:11
